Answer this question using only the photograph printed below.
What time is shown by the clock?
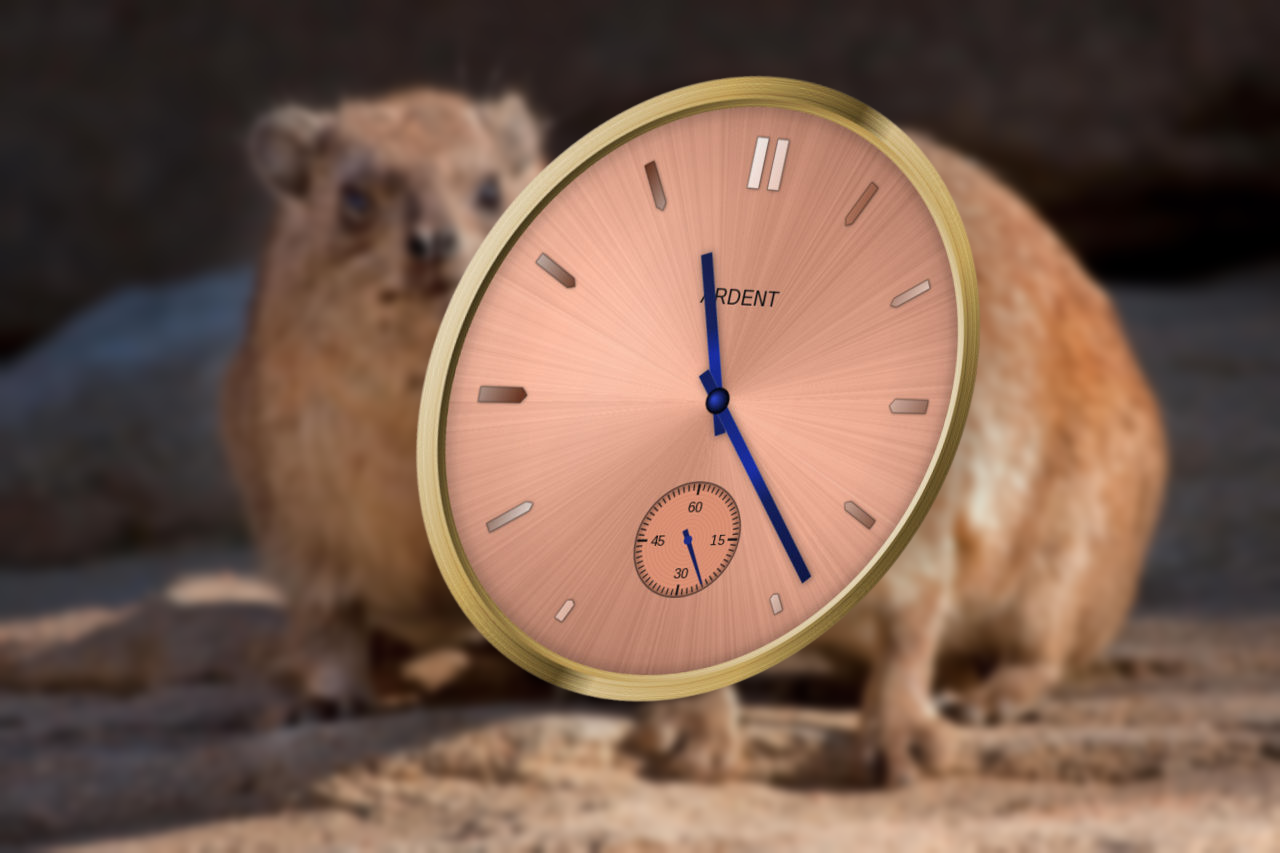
11:23:25
